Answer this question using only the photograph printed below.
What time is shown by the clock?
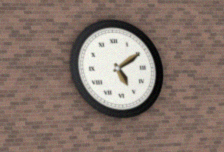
5:10
